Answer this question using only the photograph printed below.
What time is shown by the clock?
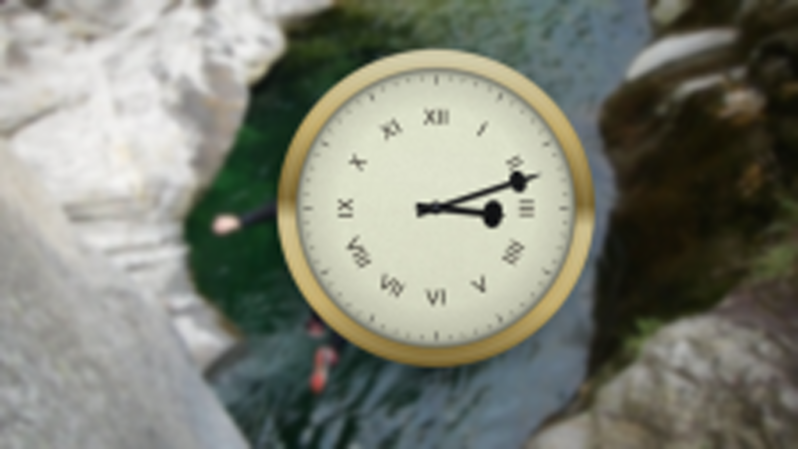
3:12
